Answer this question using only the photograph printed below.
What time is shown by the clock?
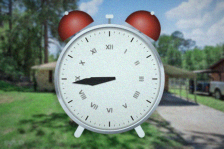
8:44
